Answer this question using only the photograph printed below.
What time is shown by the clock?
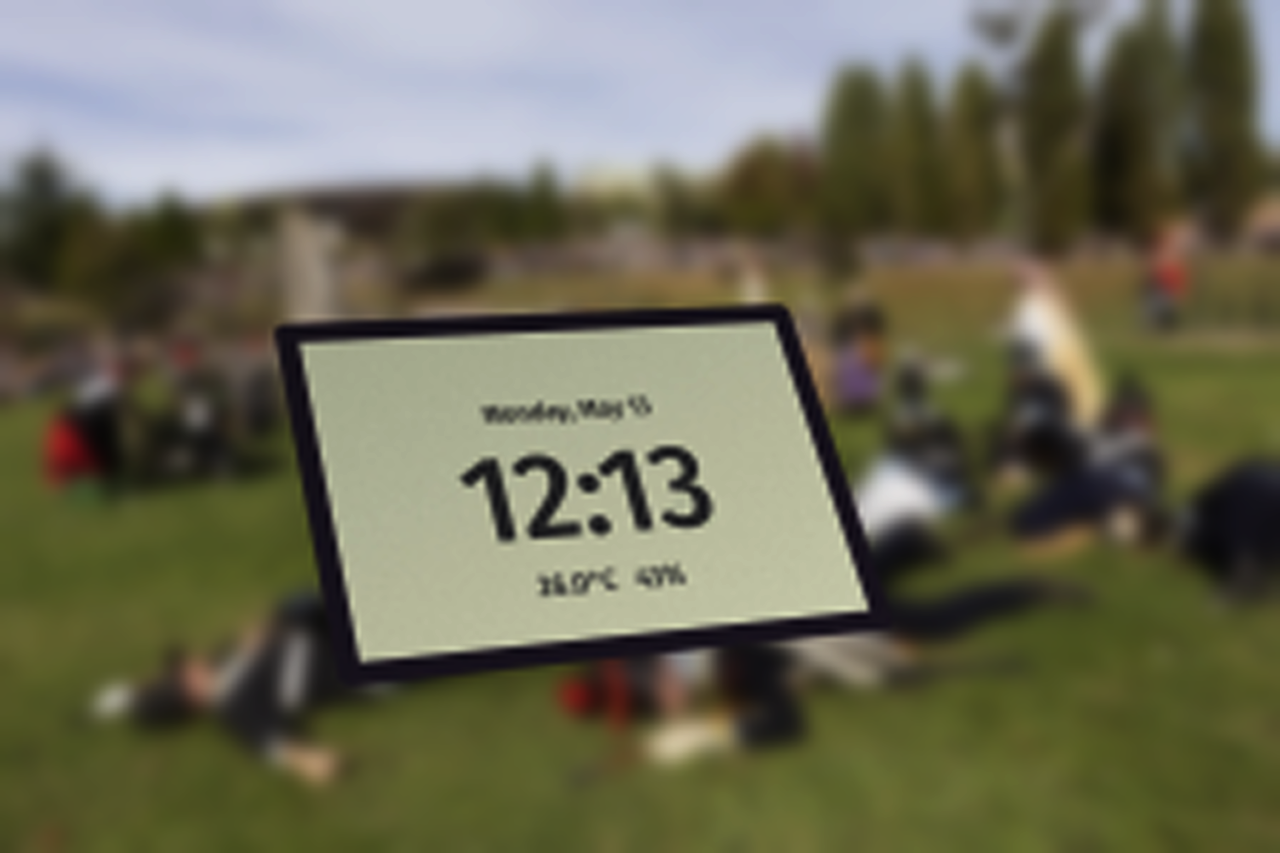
12:13
